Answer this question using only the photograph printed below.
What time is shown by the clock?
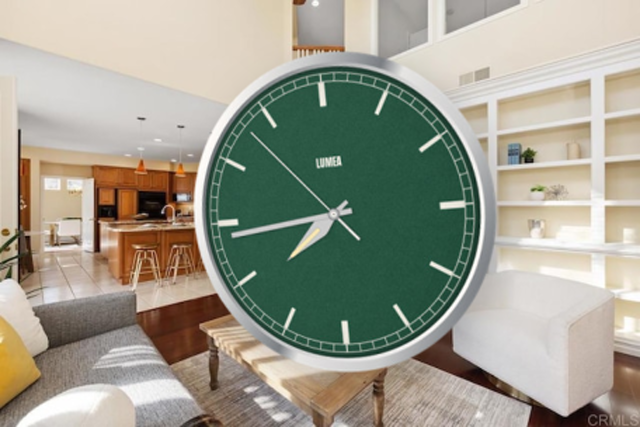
7:43:53
